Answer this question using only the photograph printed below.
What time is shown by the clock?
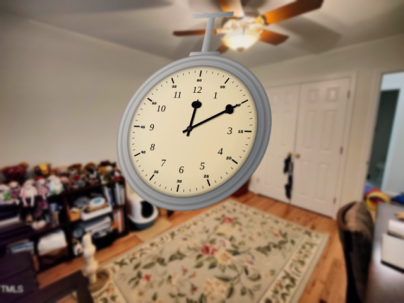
12:10
